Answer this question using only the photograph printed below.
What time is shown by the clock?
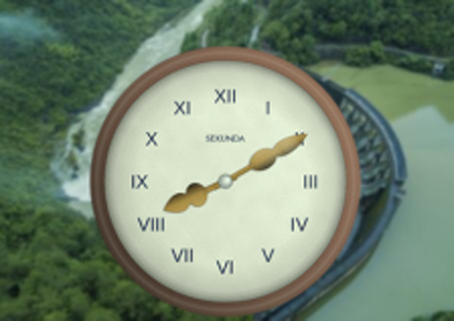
8:10
